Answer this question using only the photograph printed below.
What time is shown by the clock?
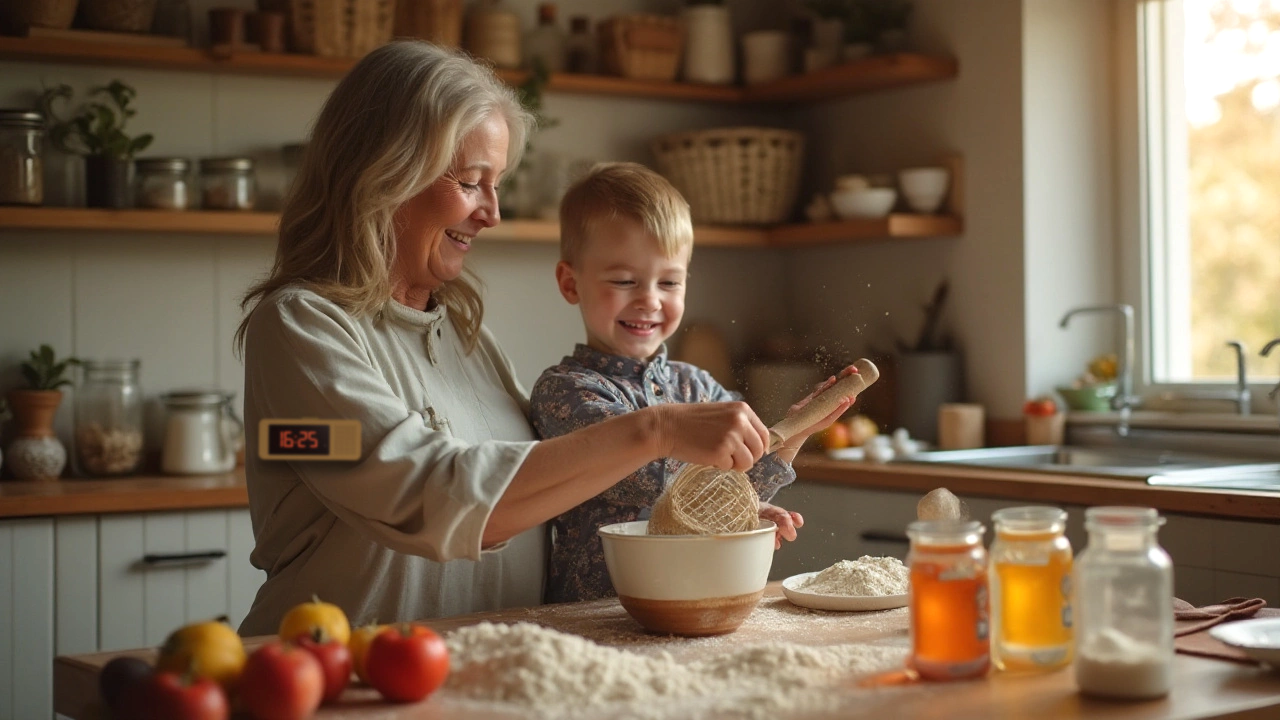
16:25
